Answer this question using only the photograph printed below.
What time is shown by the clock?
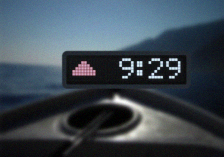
9:29
